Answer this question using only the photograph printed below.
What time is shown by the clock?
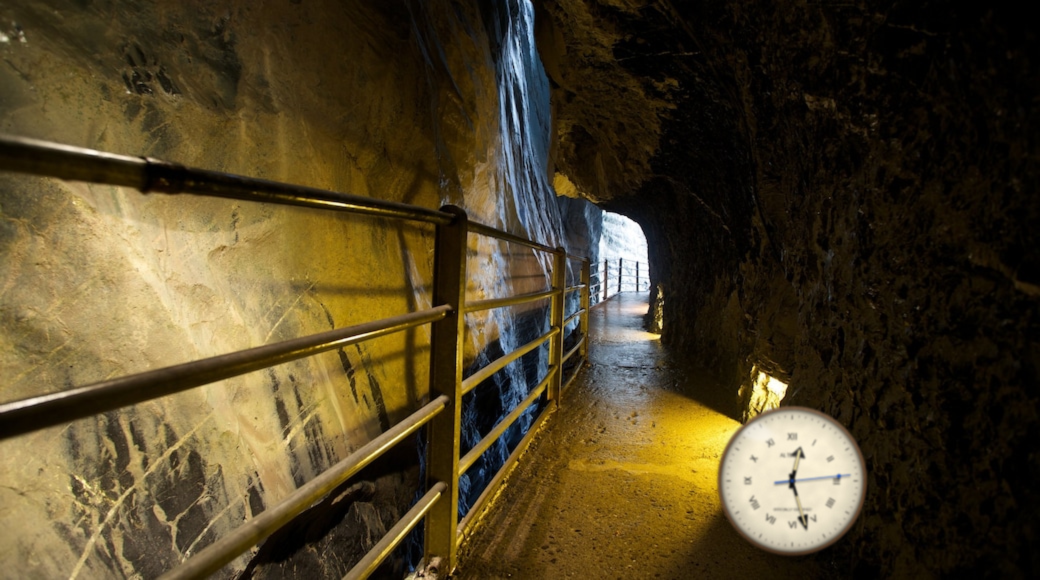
12:27:14
